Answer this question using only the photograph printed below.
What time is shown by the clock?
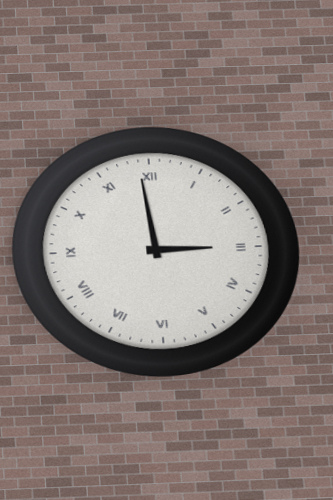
2:59
